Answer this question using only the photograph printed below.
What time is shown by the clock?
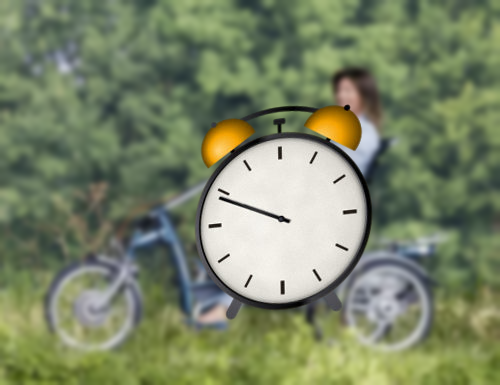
9:49
